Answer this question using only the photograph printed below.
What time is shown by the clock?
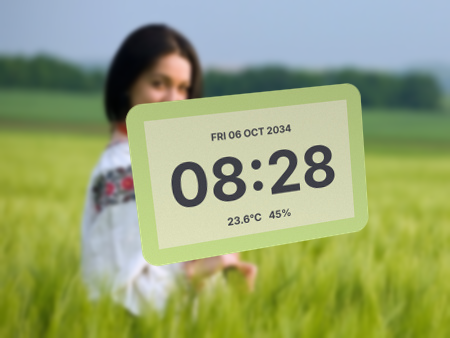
8:28
